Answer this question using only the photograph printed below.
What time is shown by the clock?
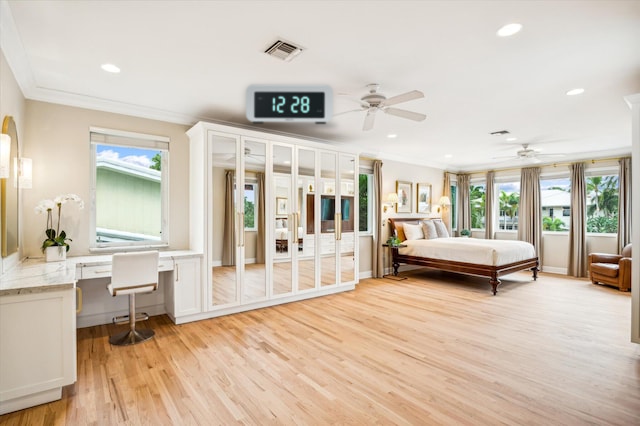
12:28
